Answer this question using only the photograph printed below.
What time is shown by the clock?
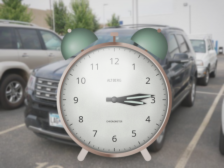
3:14
